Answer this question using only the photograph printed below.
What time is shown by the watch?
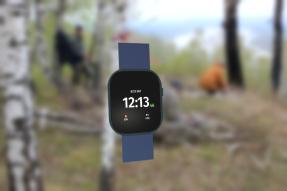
12:13
